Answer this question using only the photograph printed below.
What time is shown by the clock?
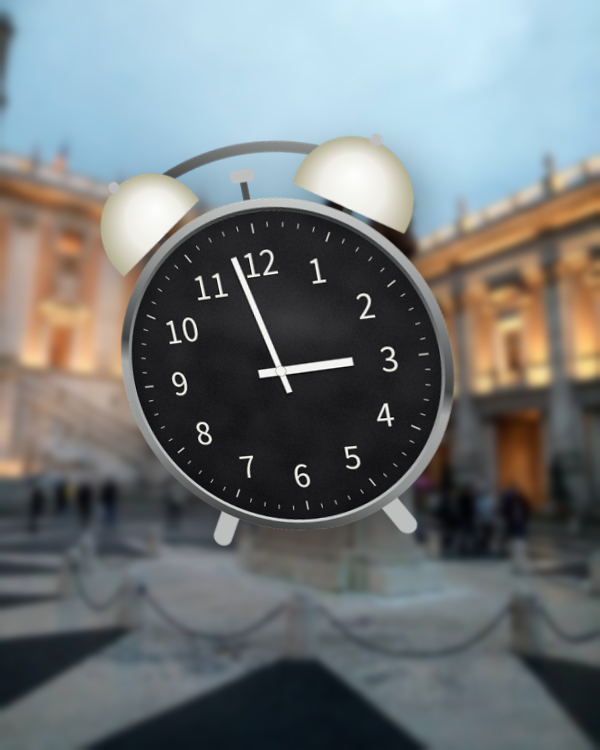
2:58
